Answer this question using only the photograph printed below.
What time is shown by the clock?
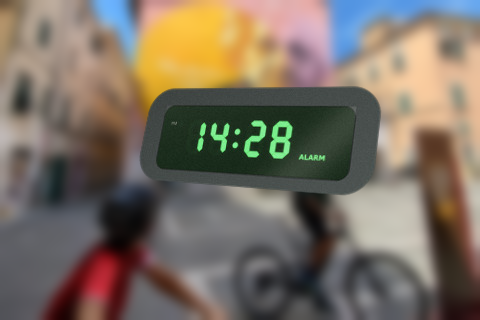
14:28
